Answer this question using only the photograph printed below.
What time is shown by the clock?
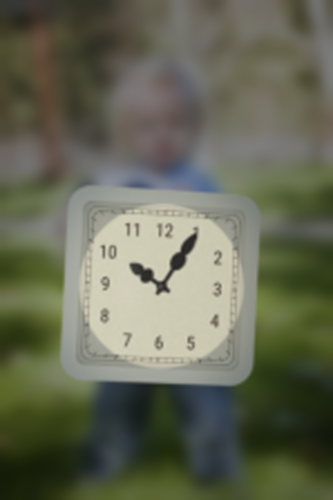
10:05
